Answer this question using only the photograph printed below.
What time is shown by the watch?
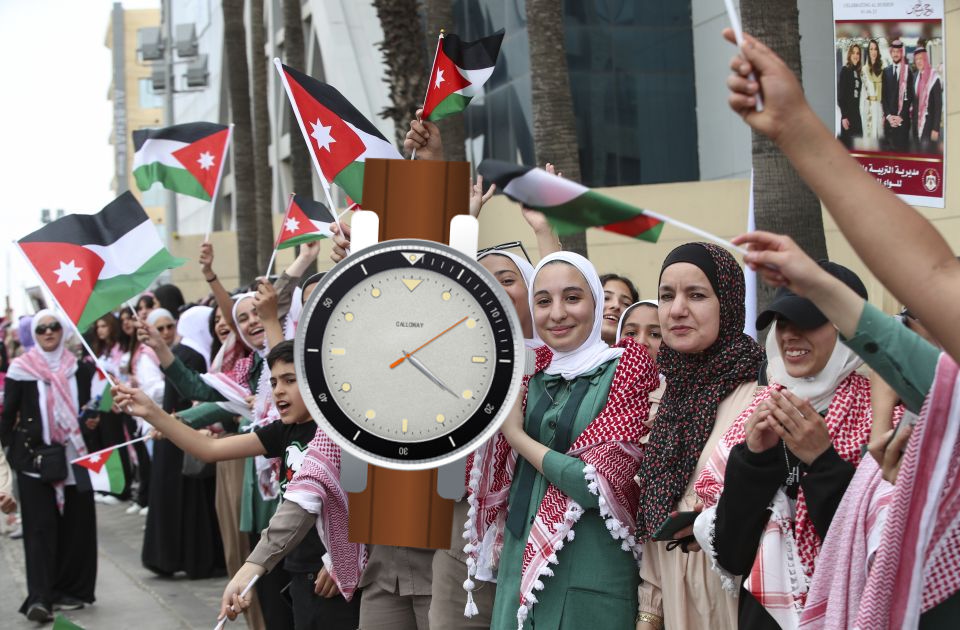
4:21:09
